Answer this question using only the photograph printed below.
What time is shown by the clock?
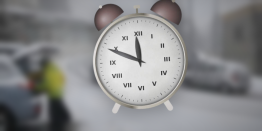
11:49
